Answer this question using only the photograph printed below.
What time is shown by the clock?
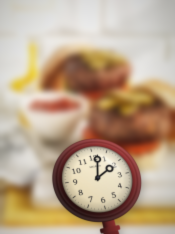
2:02
